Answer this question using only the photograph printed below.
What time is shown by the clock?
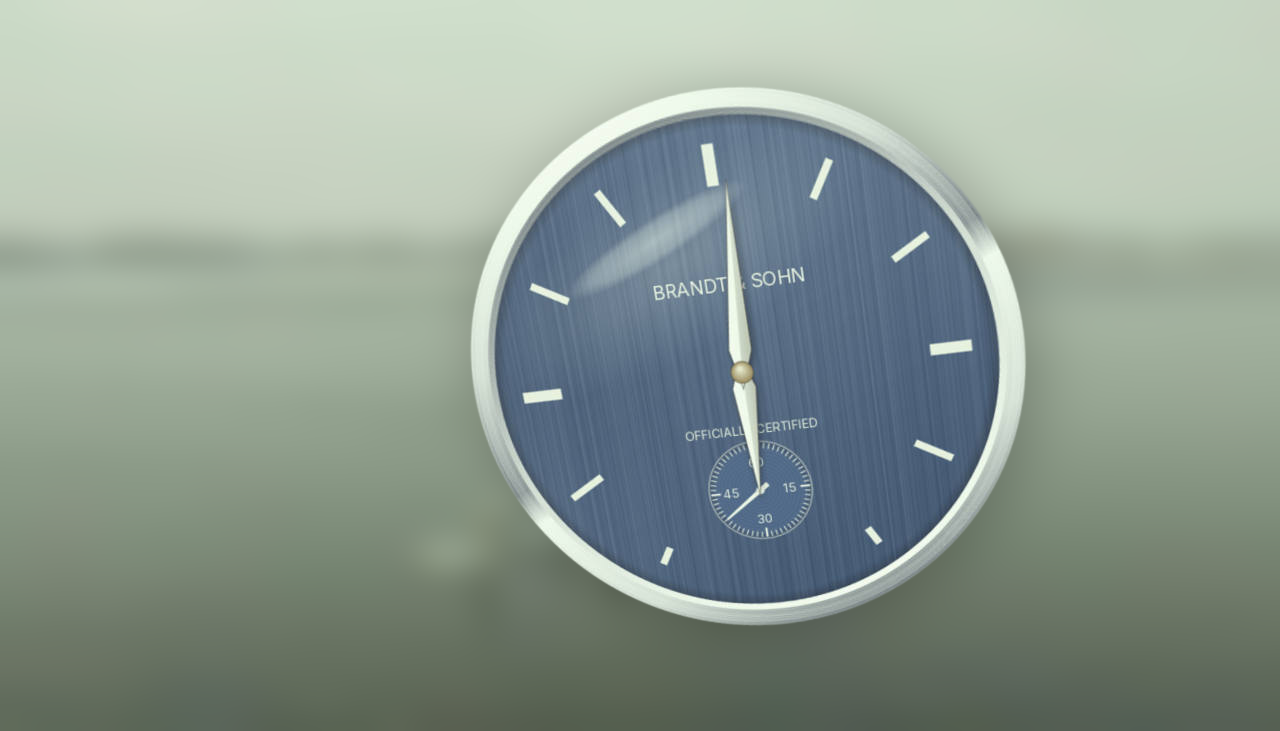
6:00:39
